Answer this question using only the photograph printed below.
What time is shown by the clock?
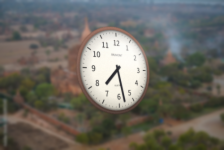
7:28
